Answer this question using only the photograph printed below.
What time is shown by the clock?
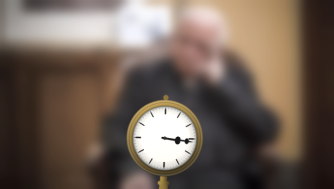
3:16
